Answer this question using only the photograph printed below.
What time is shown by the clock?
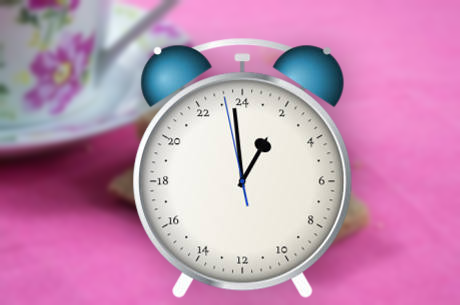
1:58:58
